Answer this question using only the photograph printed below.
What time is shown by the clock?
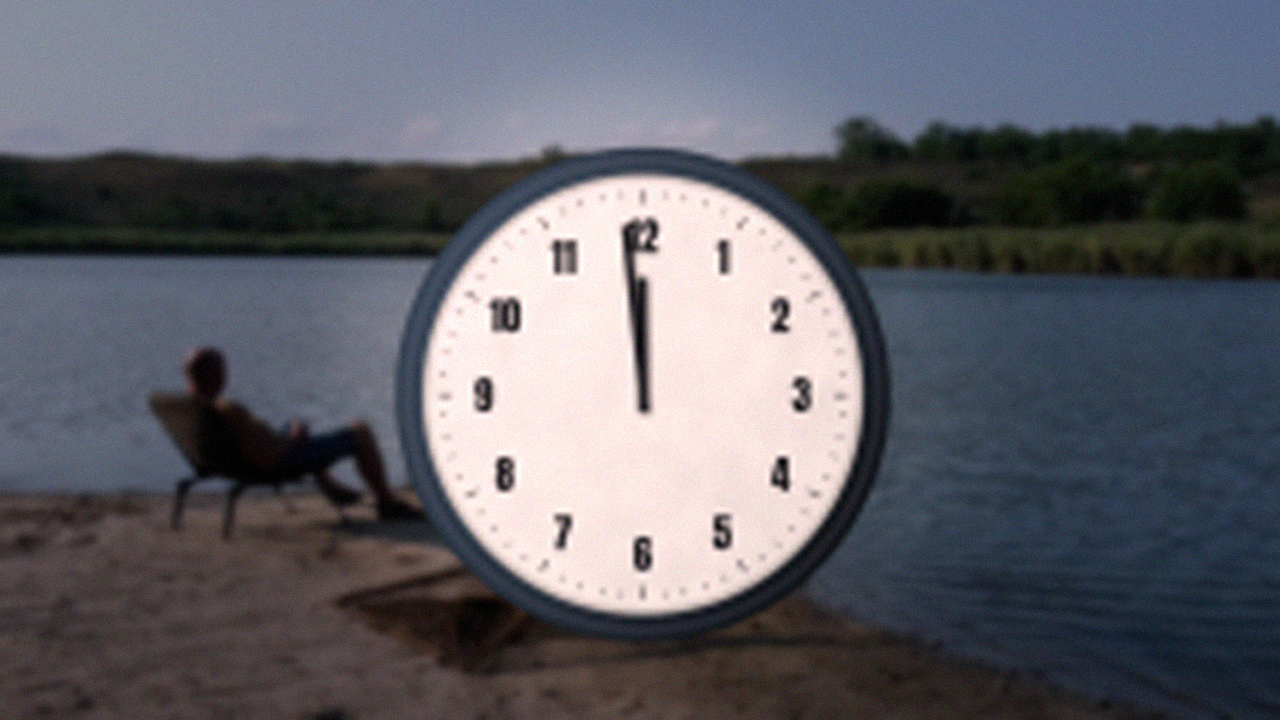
11:59
